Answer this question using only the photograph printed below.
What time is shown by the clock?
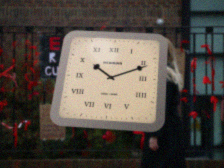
10:11
